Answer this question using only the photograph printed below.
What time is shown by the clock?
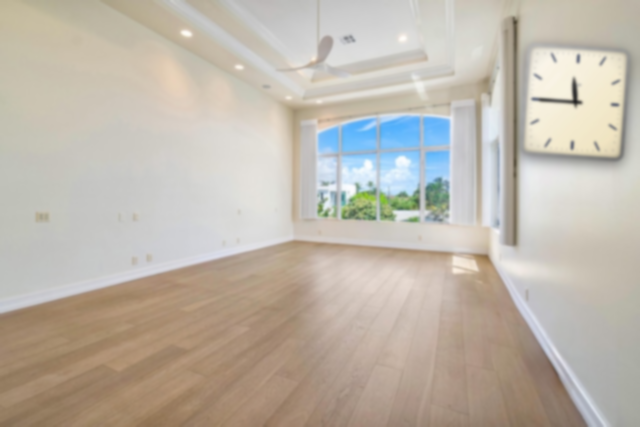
11:45
